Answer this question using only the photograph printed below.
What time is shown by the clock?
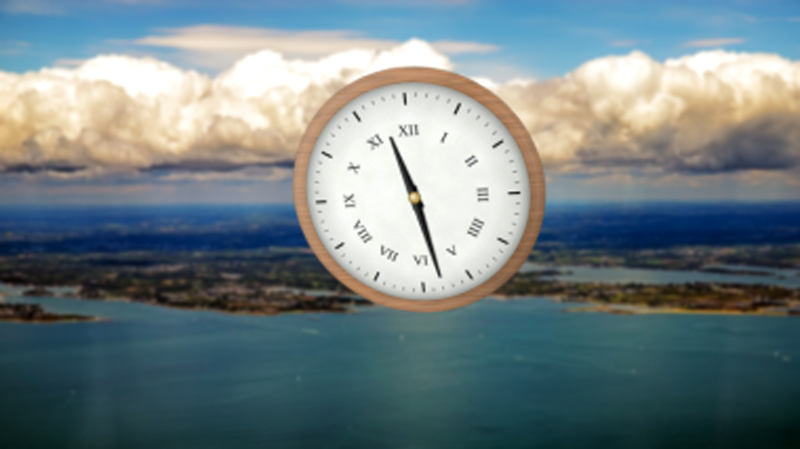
11:28
